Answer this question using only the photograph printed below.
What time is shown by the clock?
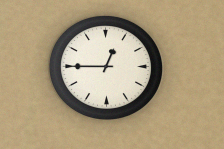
12:45
